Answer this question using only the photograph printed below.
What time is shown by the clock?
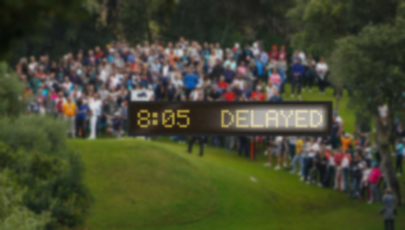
8:05
